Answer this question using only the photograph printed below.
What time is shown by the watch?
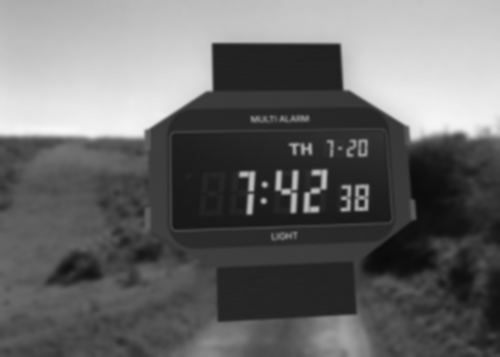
7:42:38
